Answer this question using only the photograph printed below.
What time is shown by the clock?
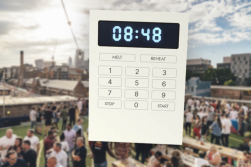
8:48
